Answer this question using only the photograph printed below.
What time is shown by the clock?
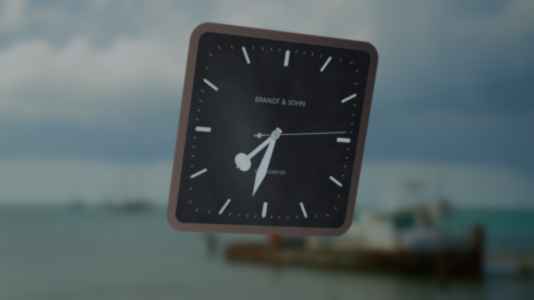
7:32:14
